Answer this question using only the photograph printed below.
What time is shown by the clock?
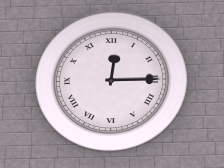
12:15
